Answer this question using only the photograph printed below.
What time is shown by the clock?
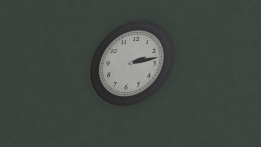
2:13
